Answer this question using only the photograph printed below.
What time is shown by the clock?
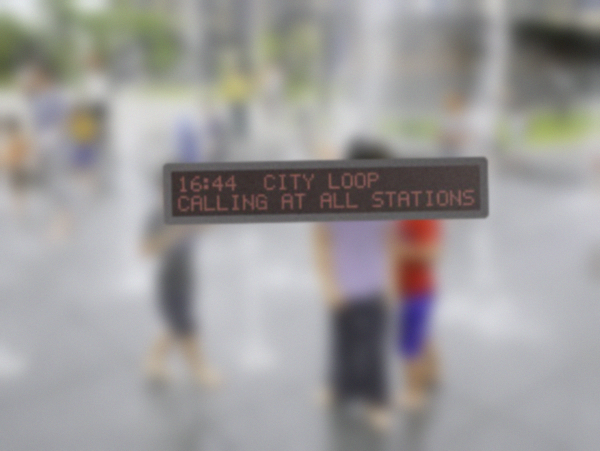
16:44
